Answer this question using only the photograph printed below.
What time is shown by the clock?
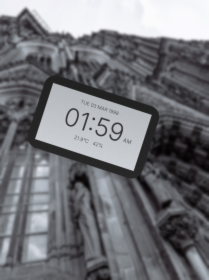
1:59
